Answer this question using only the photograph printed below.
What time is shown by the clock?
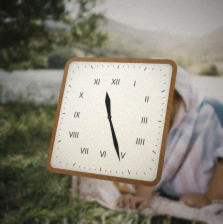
11:26
